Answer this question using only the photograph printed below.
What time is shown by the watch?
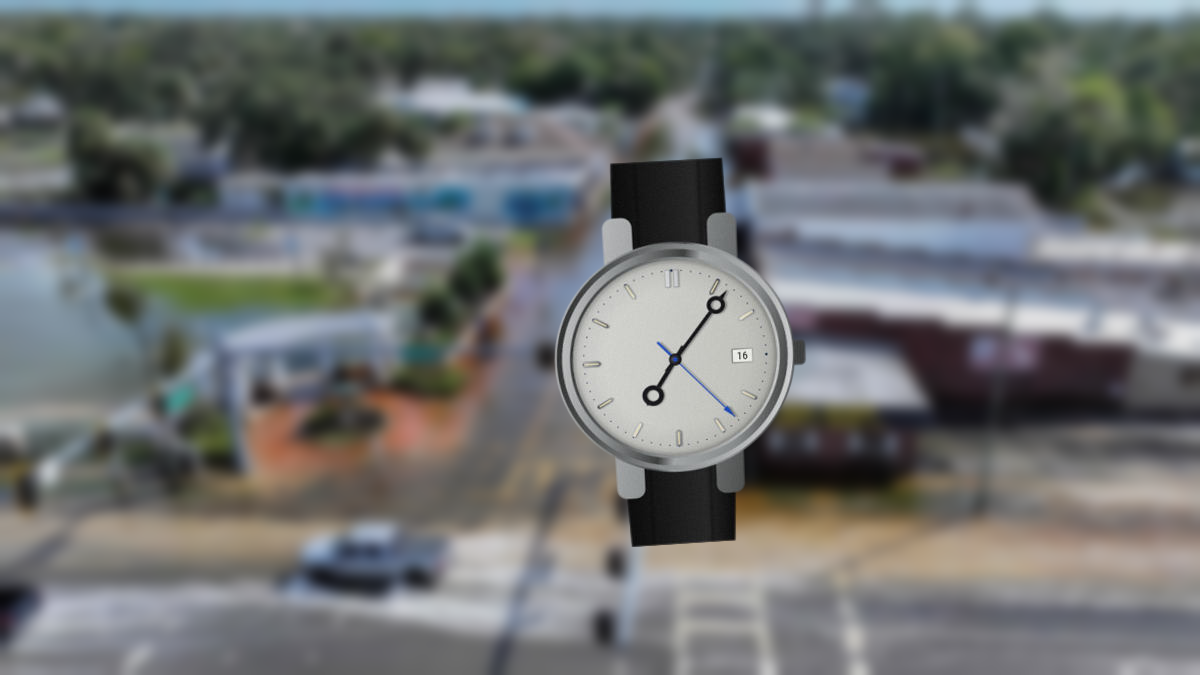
7:06:23
